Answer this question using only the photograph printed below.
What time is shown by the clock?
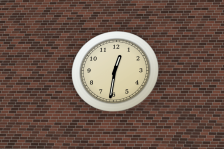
12:31
